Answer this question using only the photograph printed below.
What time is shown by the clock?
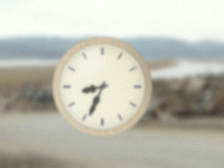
8:34
